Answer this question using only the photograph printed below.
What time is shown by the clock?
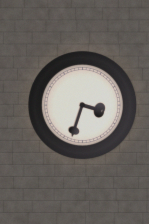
3:33
